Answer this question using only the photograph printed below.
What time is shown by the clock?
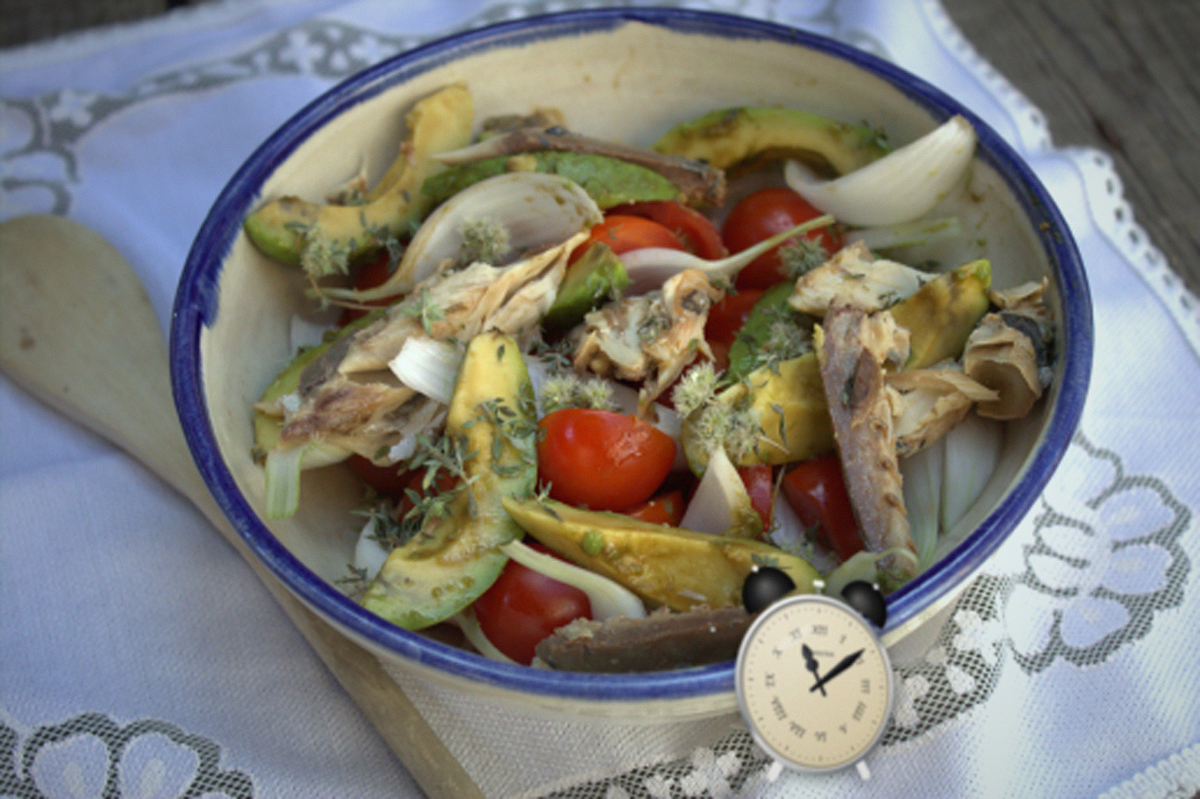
11:09
